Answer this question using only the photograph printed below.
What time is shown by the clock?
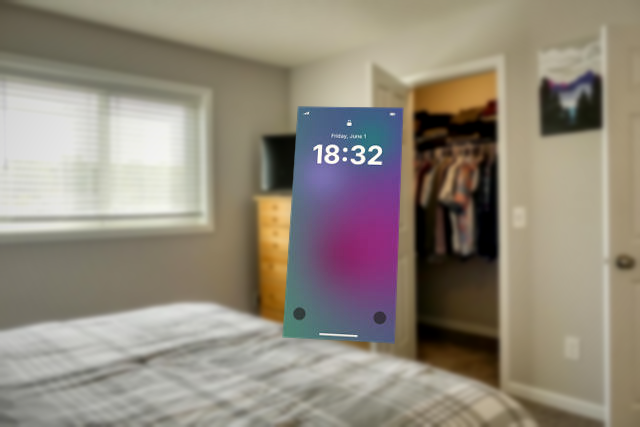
18:32
